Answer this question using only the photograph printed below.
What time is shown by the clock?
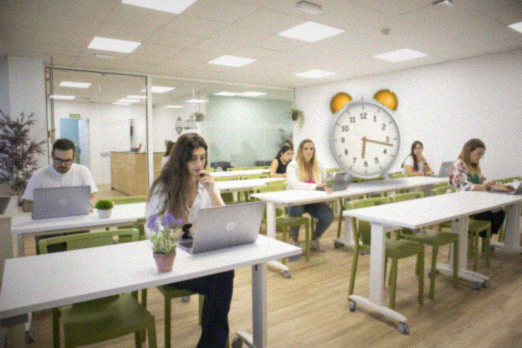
6:17
